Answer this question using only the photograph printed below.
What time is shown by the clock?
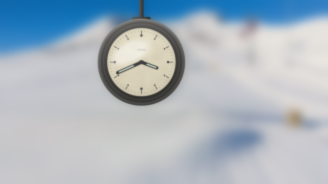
3:41
